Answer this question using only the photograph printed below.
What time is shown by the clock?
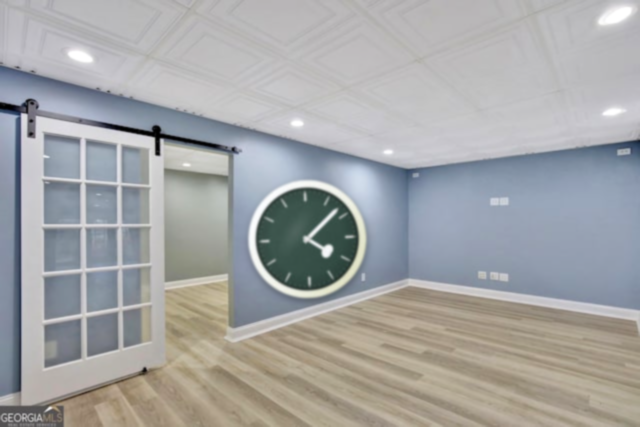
4:08
